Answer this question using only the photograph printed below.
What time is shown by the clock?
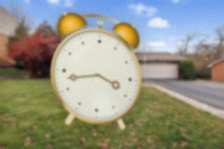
3:43
